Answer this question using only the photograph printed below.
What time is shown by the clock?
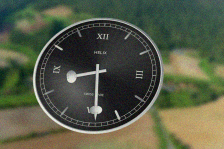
8:29
